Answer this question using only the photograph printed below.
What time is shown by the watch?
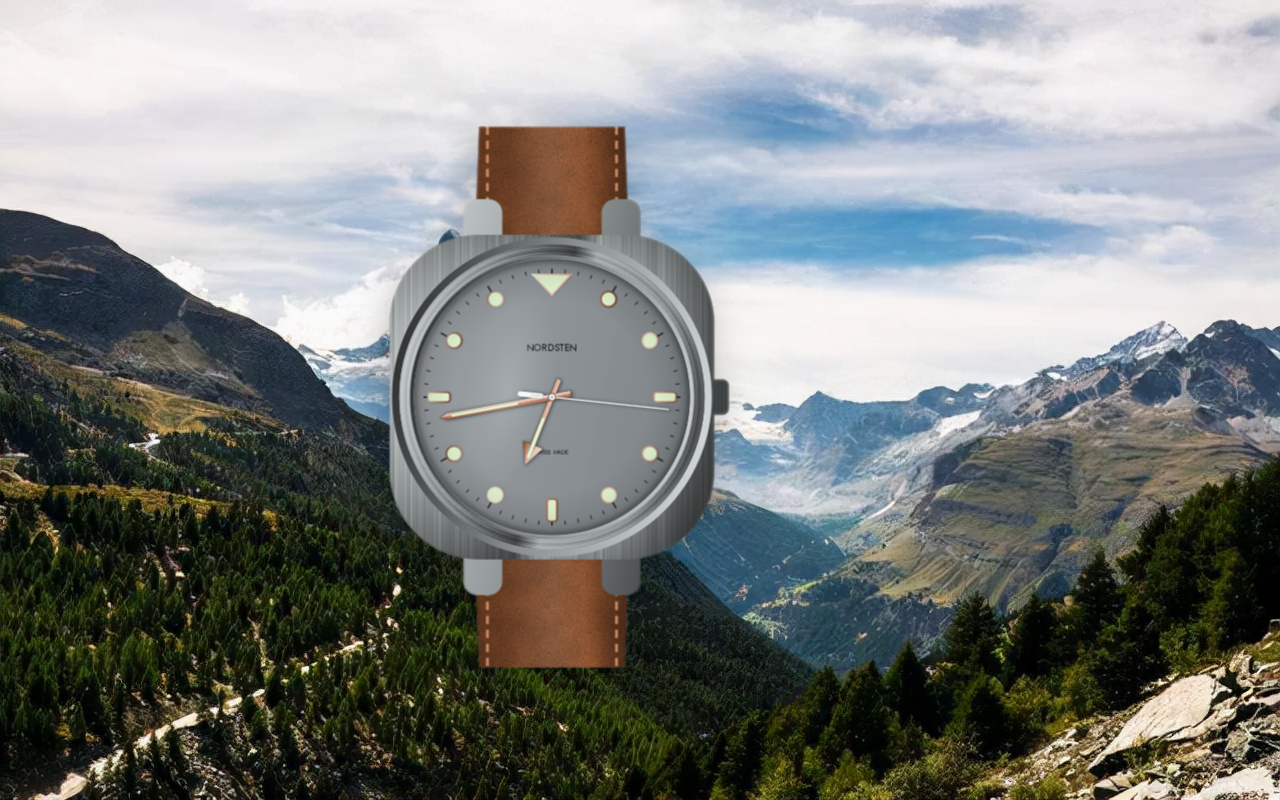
6:43:16
